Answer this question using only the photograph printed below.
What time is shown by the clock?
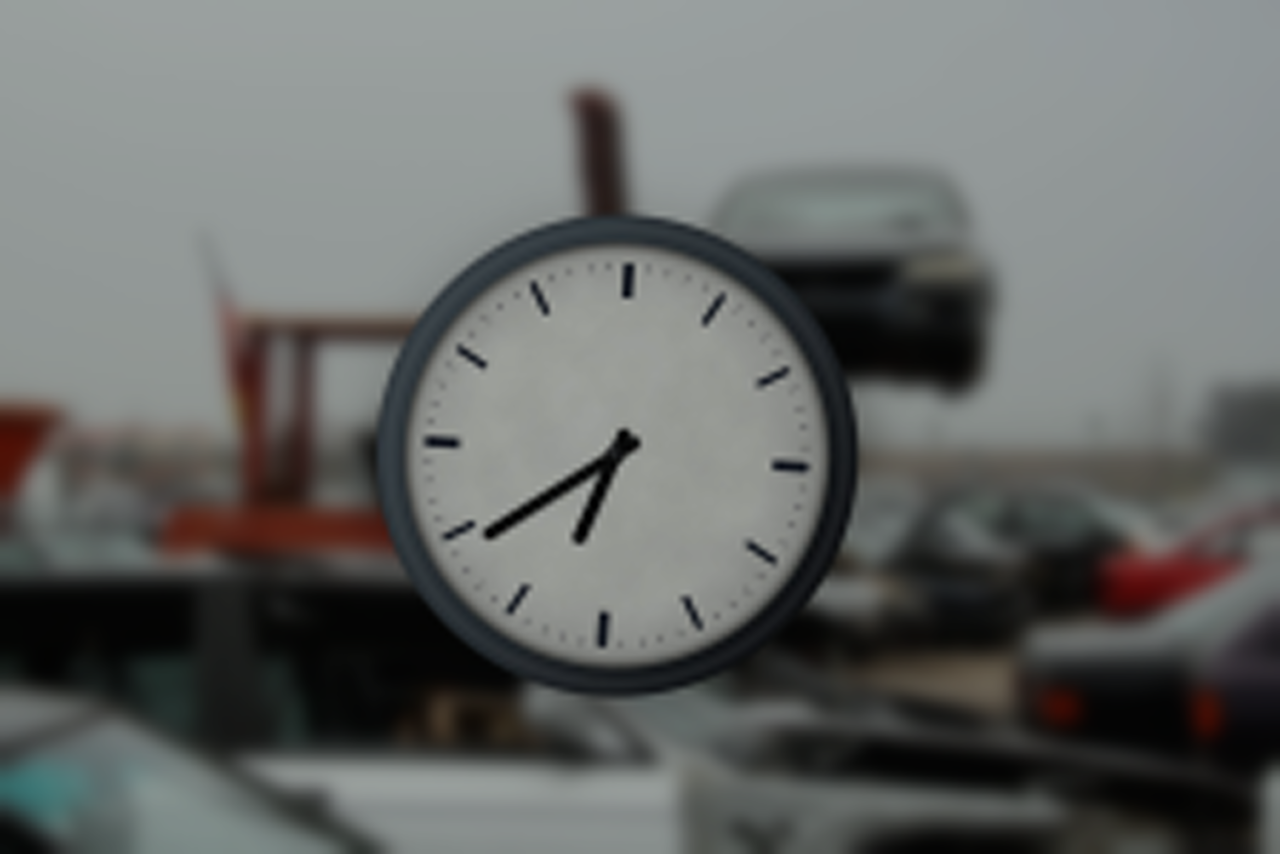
6:39
